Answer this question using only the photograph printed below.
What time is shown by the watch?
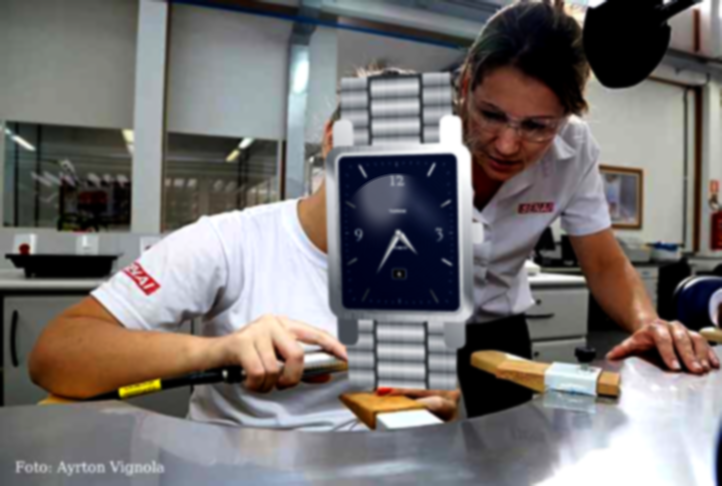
4:35
